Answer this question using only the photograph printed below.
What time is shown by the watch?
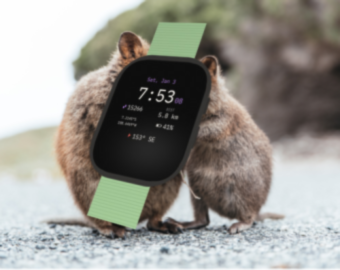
7:53
